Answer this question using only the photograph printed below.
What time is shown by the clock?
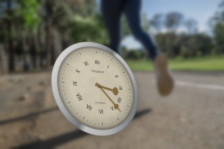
3:23
